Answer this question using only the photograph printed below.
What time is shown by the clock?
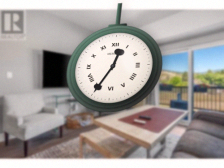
12:35
